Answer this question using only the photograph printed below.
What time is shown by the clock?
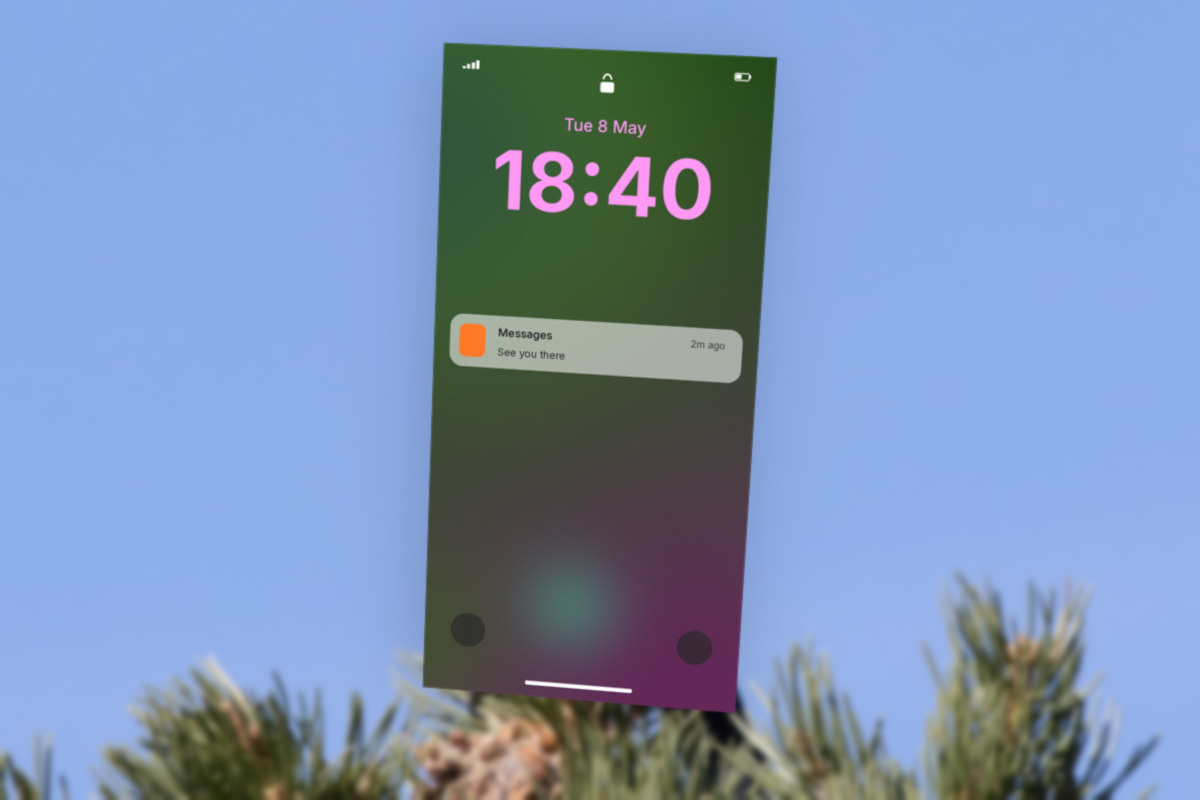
18:40
